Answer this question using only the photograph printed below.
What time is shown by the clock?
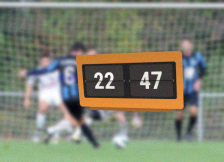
22:47
